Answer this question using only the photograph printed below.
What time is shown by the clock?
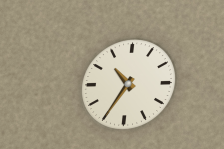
10:35
